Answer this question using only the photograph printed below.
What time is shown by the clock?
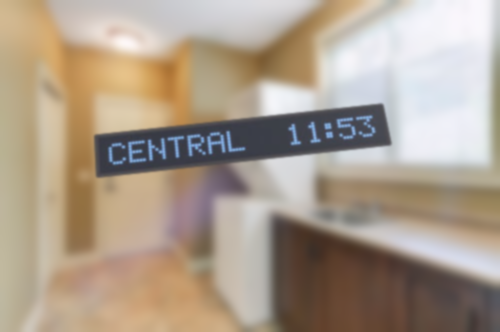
11:53
